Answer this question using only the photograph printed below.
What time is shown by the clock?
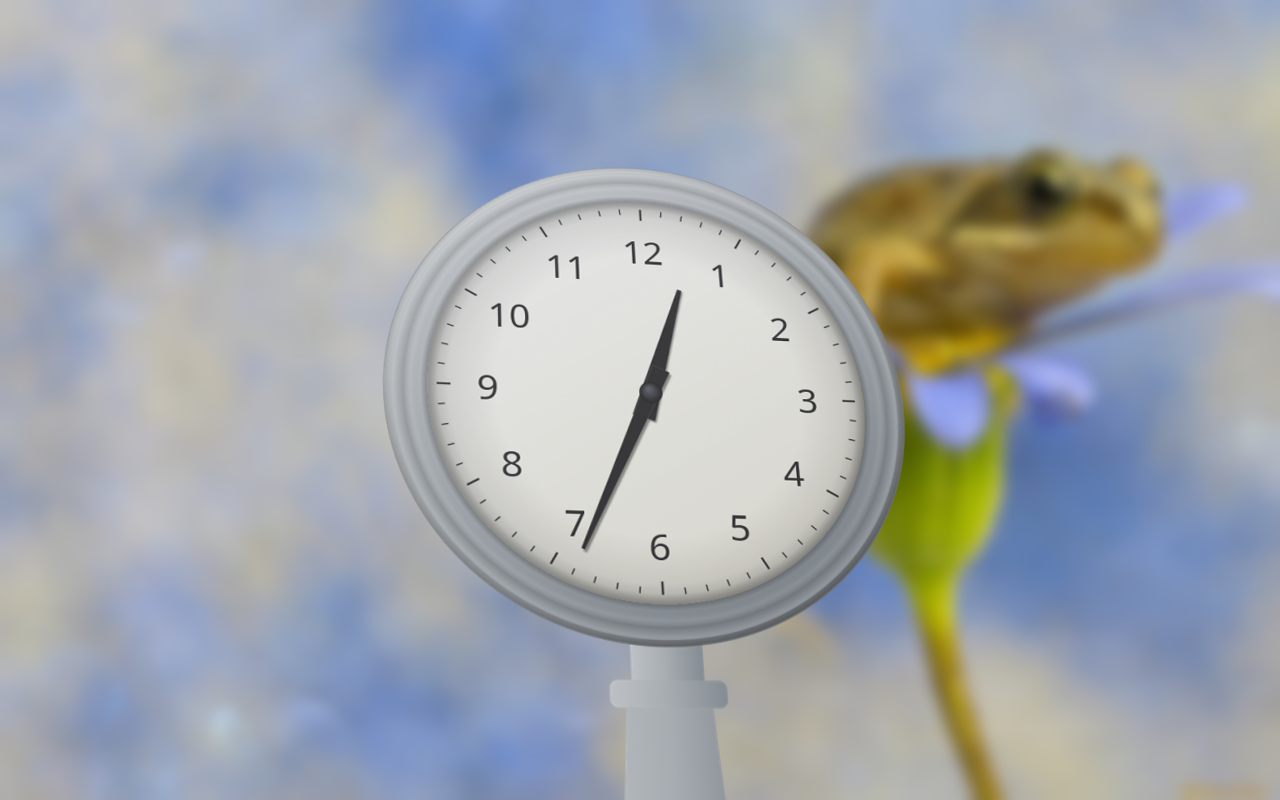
12:34
